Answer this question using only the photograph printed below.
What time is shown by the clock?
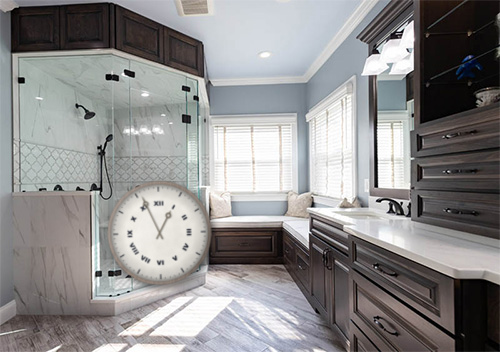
12:56
